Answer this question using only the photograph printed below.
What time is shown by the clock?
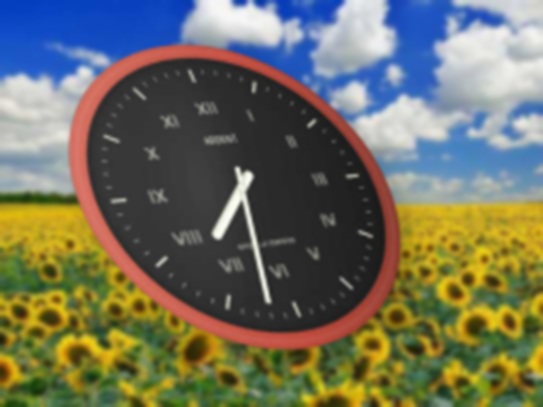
7:32
